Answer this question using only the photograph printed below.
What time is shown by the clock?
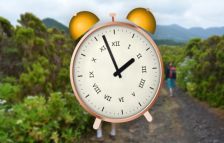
1:57
